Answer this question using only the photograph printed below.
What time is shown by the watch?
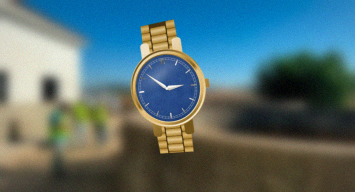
2:52
